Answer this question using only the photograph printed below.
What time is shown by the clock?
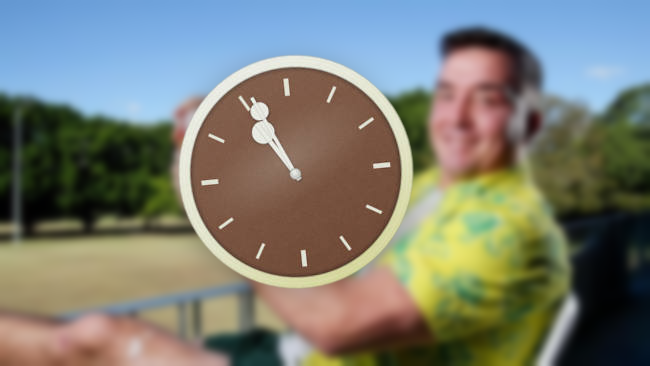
10:56
